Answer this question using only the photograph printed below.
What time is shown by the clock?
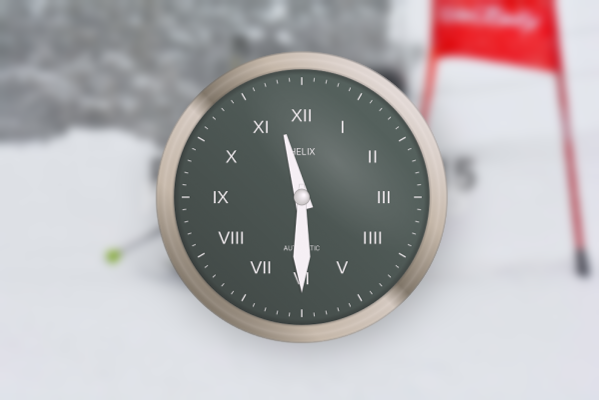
11:30
